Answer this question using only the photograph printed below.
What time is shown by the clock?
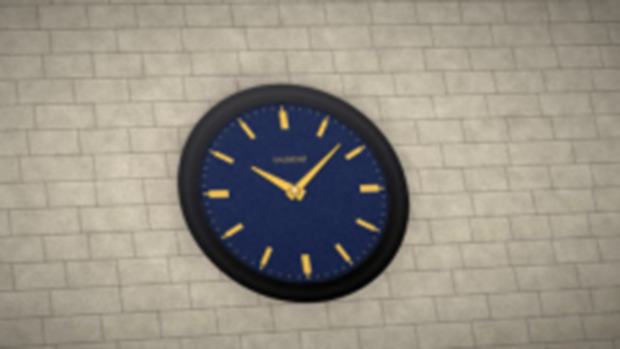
10:08
